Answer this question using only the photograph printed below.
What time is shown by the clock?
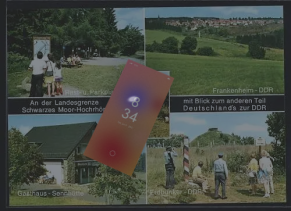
8:34
